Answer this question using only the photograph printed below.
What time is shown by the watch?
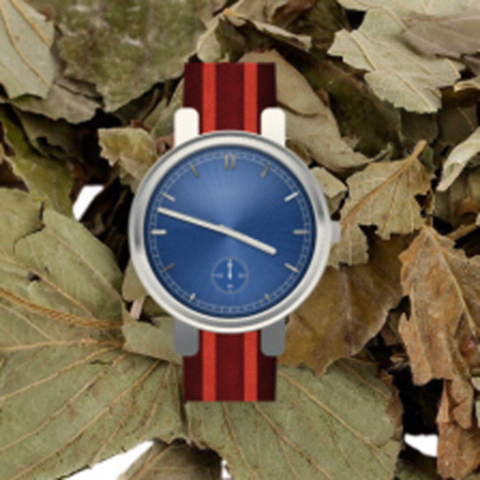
3:48
